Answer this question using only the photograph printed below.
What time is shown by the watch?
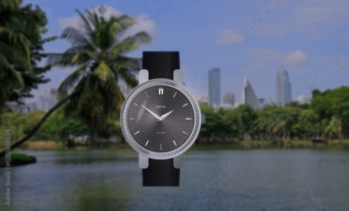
1:51
